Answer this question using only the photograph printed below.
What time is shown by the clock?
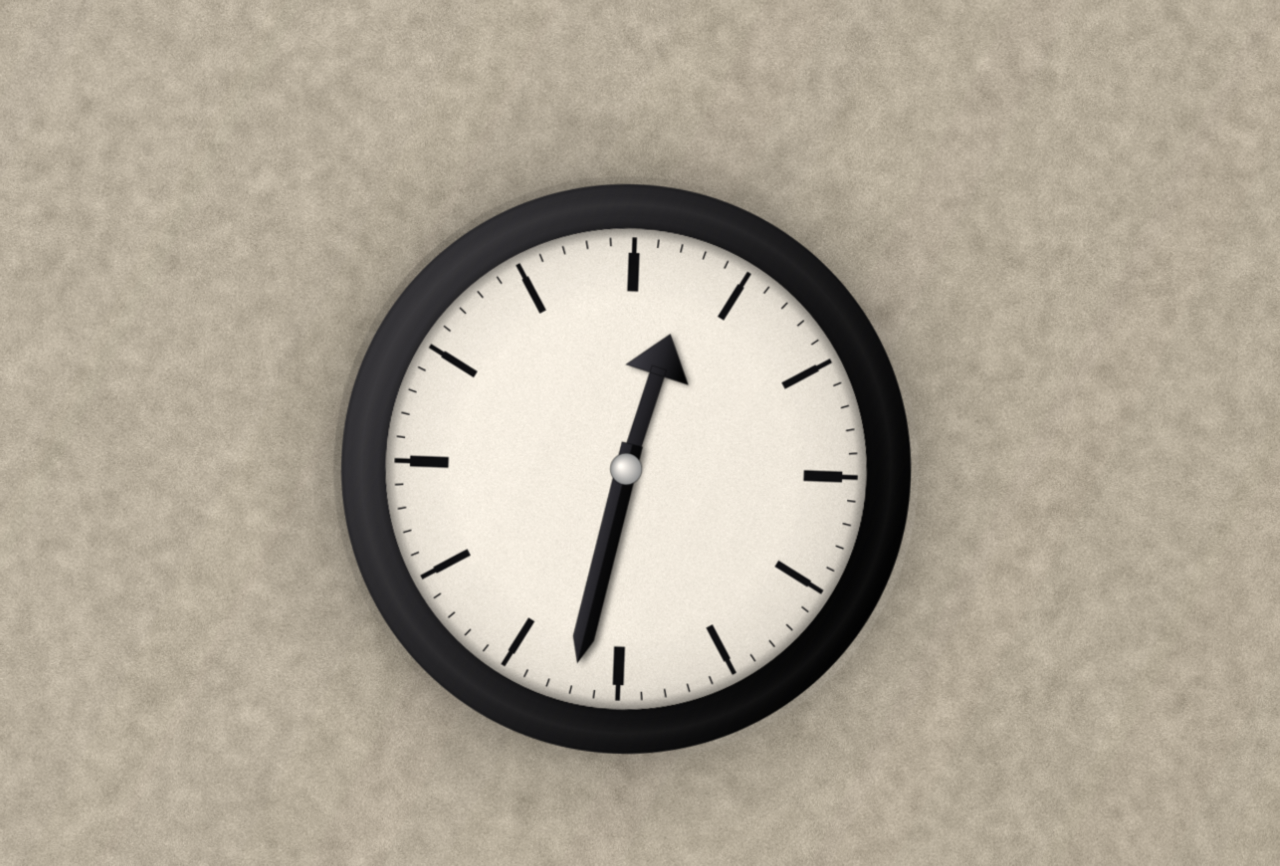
12:32
